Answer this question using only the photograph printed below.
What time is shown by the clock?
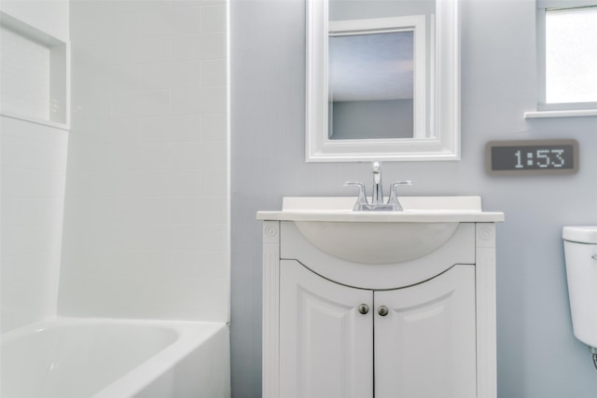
1:53
